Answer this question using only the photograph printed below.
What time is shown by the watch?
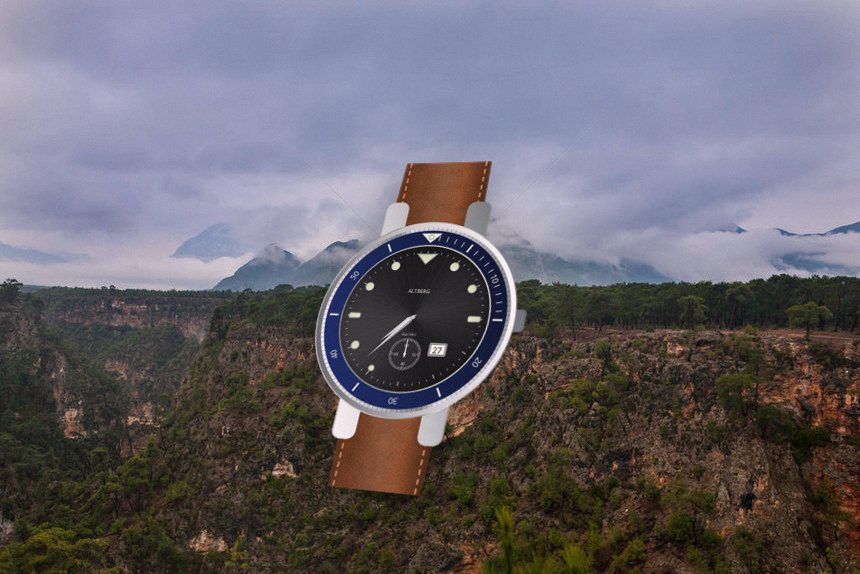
7:37
